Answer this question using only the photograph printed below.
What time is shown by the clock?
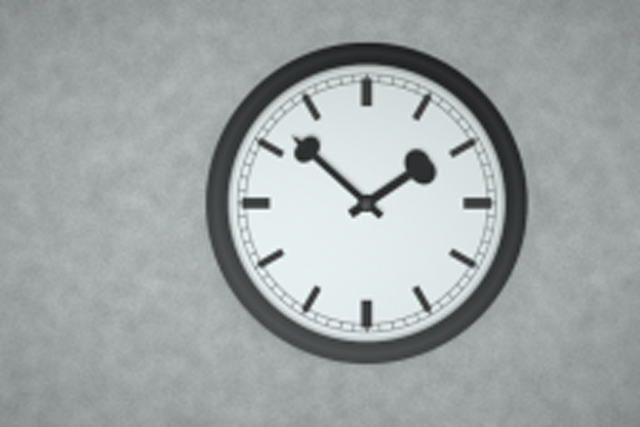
1:52
